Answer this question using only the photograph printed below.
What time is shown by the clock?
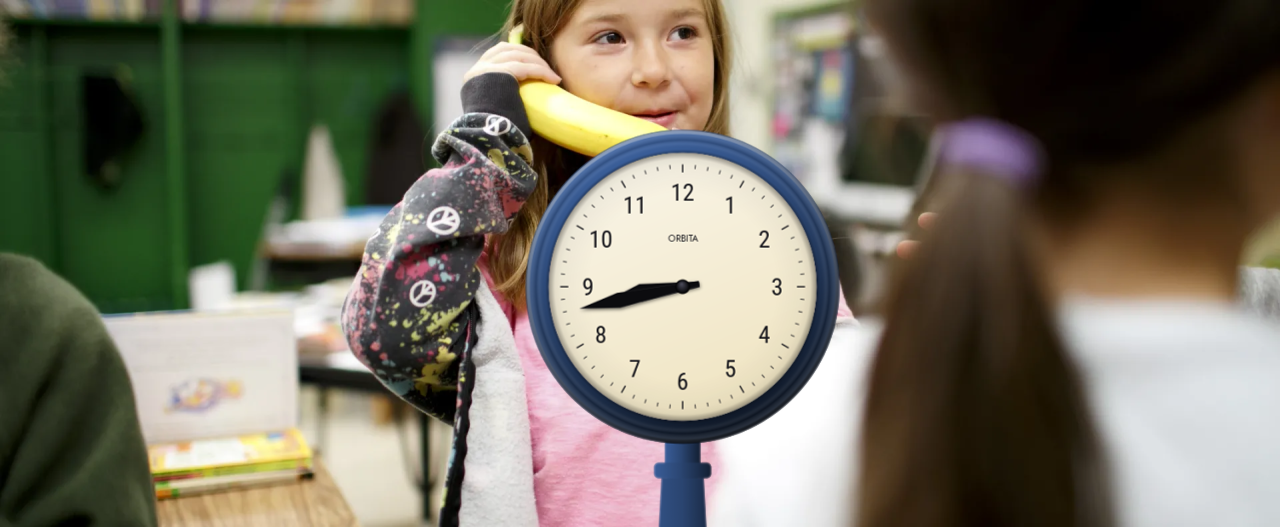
8:43
